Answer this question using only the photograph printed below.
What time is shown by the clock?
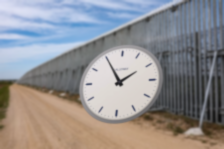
1:55
